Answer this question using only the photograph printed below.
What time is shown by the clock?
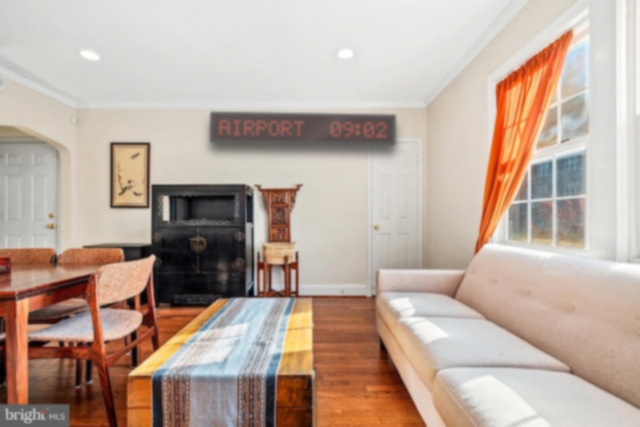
9:02
